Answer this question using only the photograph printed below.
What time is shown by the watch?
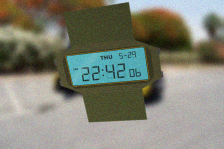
22:42:06
